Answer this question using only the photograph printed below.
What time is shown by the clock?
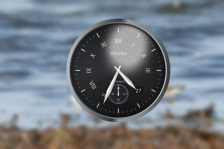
4:34
